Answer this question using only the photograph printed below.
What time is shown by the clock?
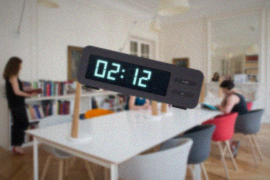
2:12
